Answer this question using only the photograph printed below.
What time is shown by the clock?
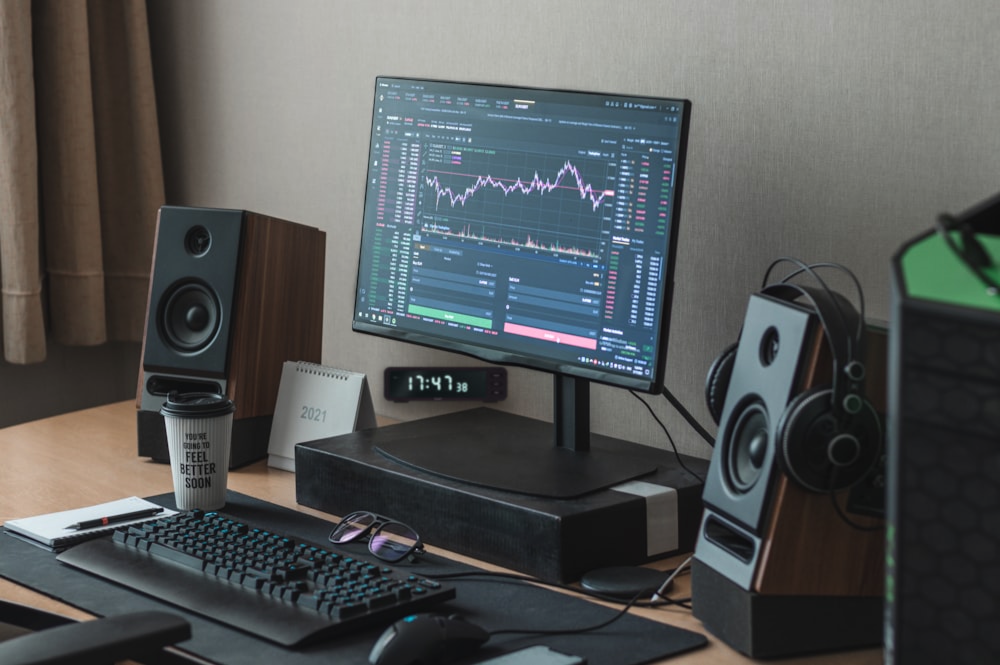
17:47
